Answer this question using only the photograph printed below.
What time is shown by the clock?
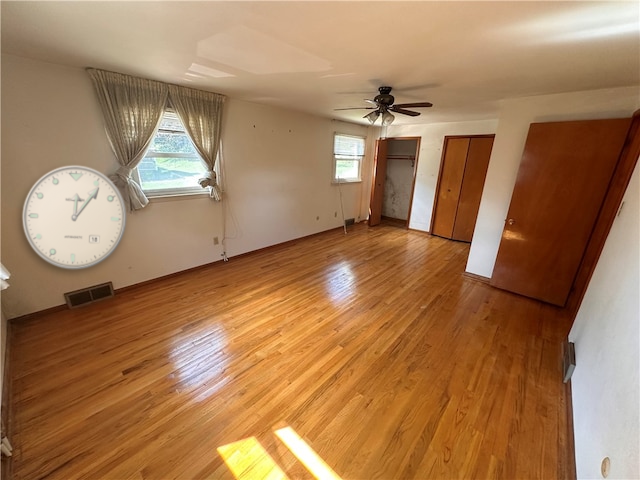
12:06
